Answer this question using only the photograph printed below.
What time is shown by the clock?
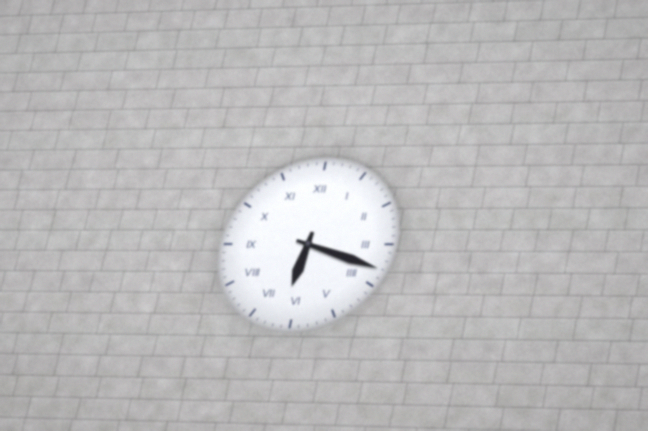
6:18
